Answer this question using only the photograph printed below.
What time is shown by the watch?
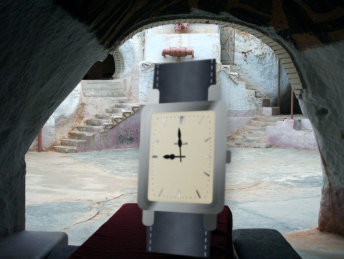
8:59
